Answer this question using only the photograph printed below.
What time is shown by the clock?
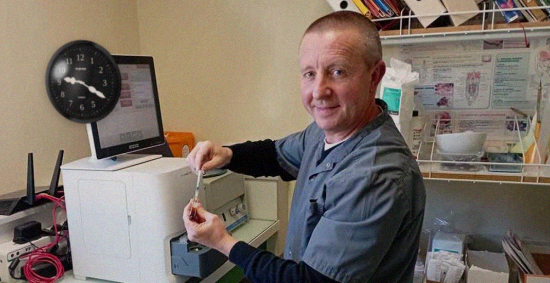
9:20
